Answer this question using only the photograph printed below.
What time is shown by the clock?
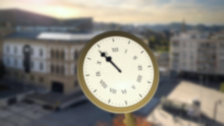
10:54
